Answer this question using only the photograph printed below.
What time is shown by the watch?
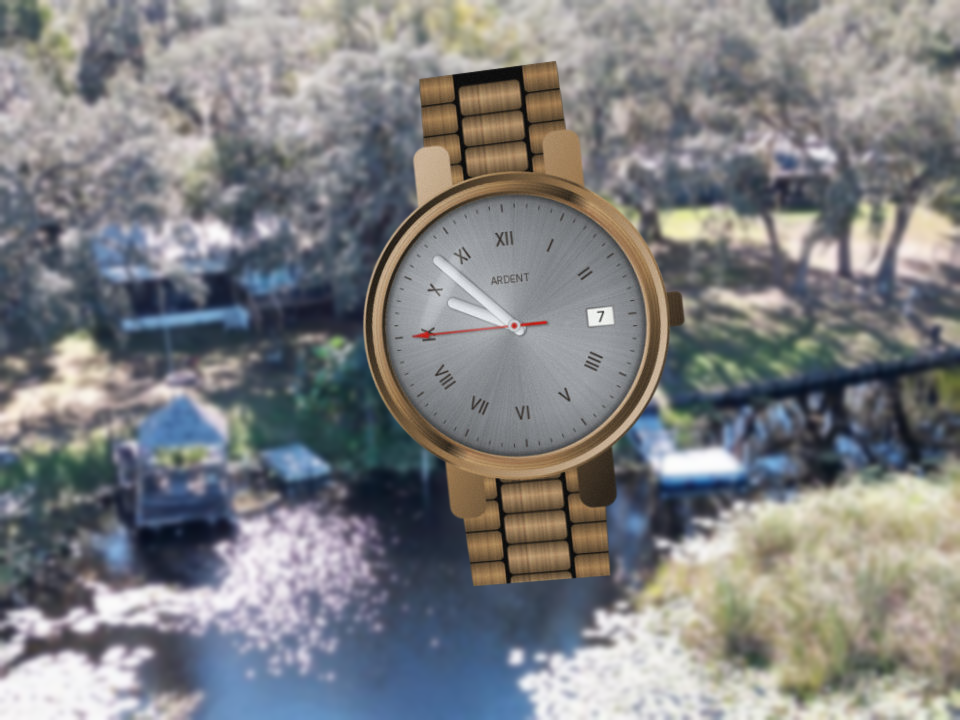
9:52:45
